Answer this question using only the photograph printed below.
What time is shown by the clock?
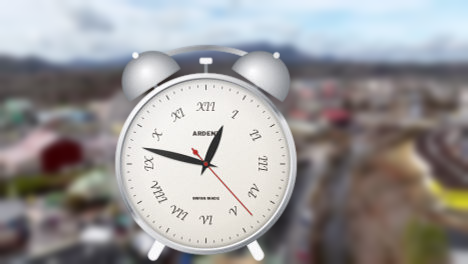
12:47:23
